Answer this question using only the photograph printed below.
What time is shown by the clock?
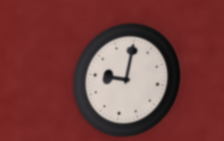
9:00
